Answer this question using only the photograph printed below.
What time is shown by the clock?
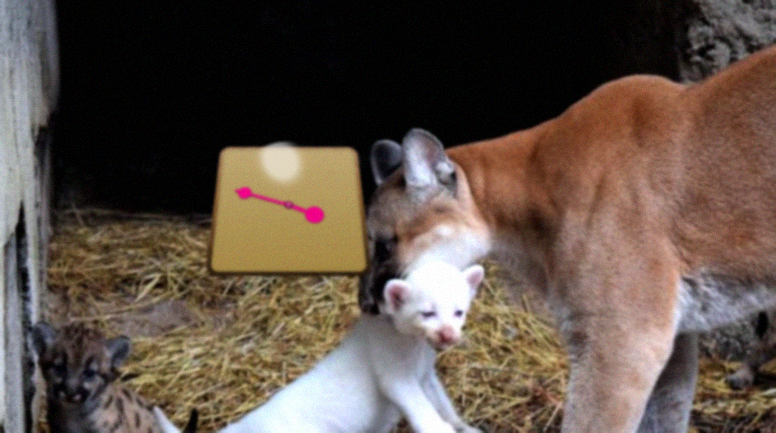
3:48
